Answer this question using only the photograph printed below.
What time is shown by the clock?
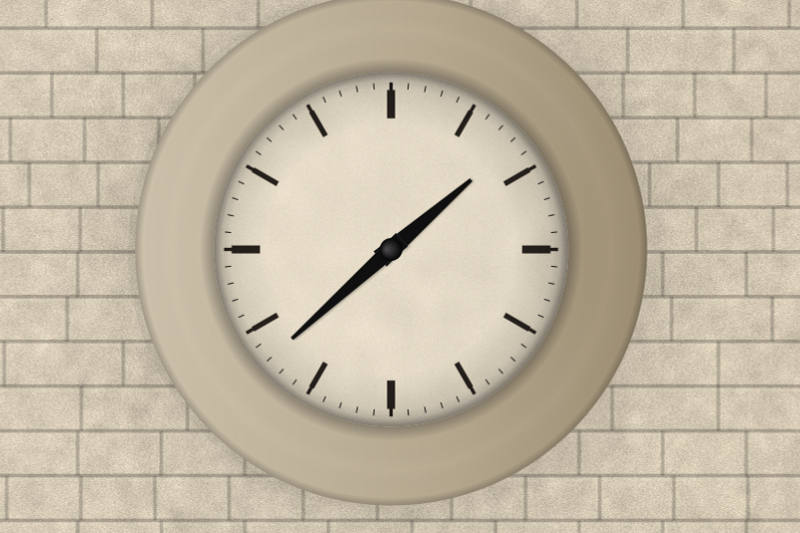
1:38
